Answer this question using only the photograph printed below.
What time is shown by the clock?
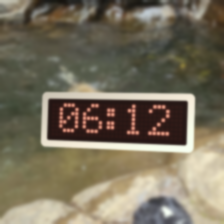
6:12
